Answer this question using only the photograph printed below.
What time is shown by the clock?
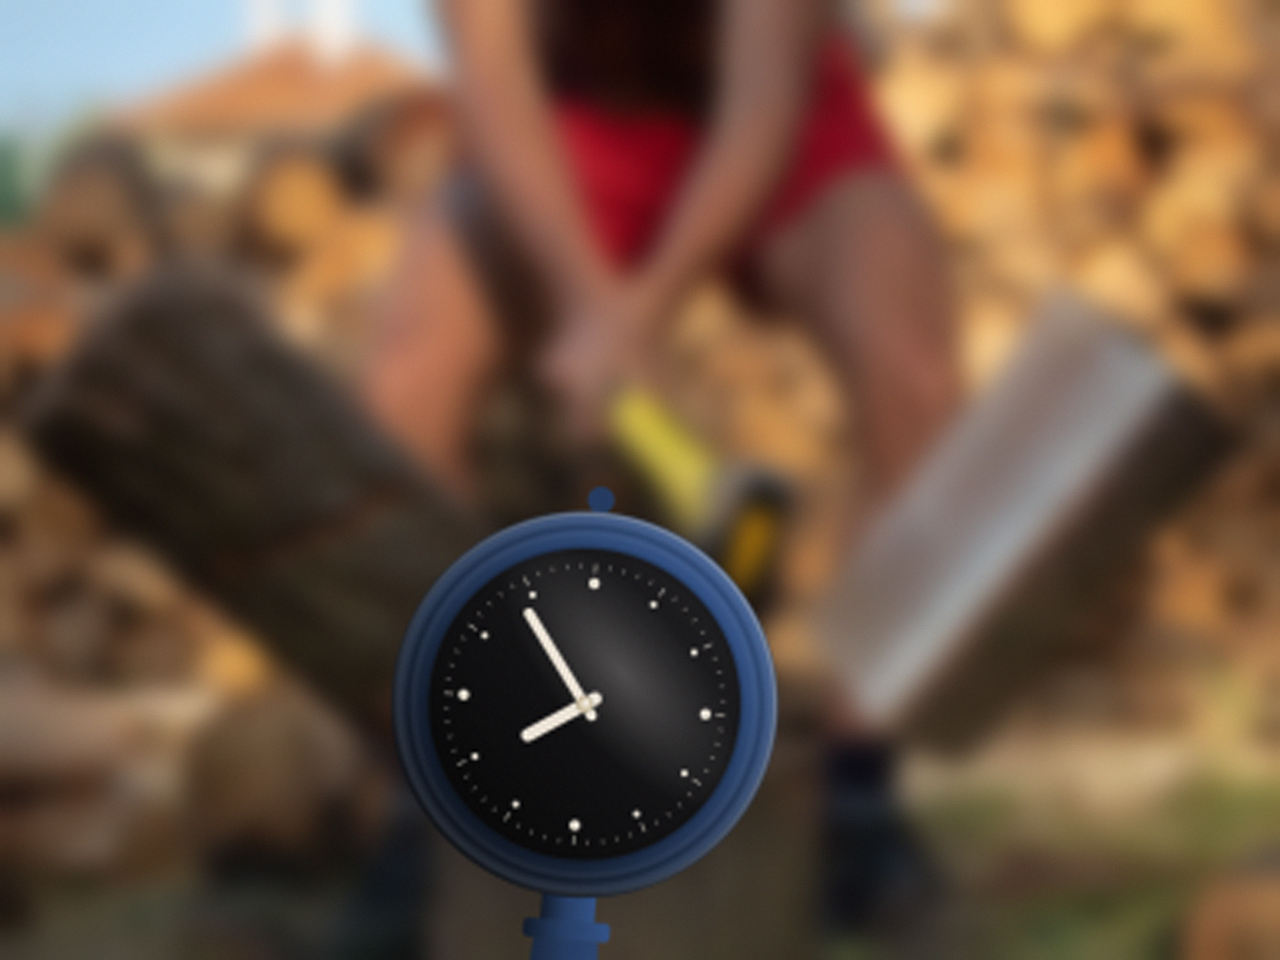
7:54
